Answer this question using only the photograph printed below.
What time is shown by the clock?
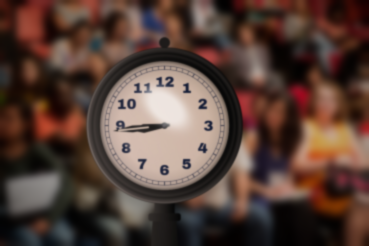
8:44
